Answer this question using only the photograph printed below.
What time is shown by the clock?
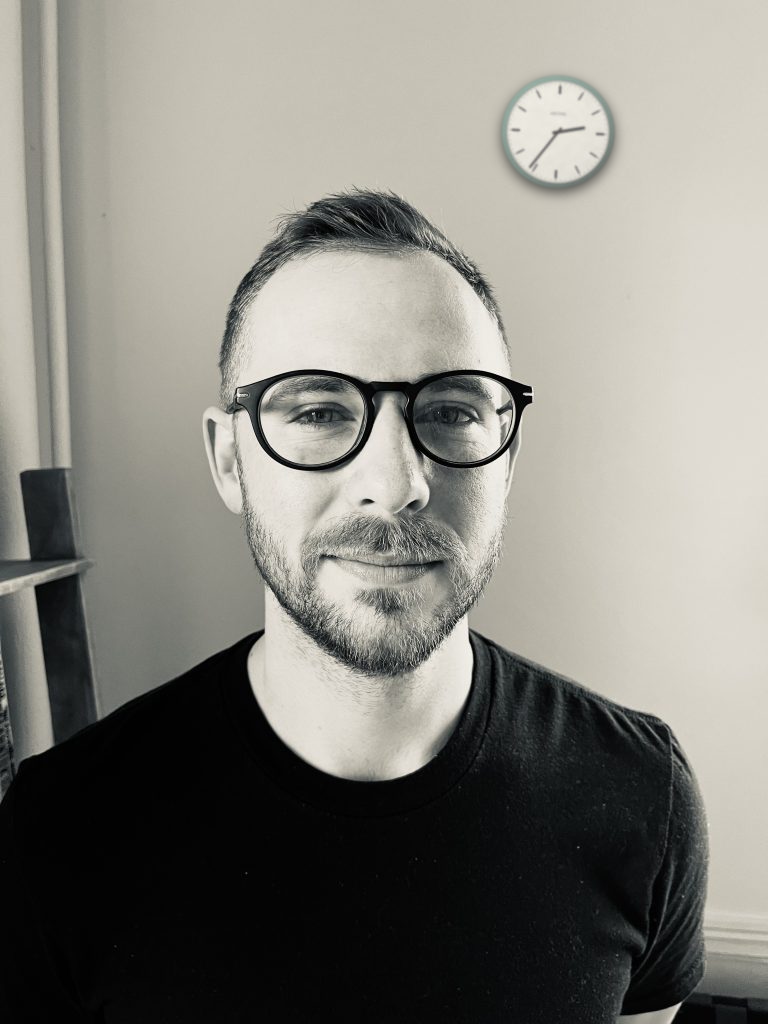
2:36
